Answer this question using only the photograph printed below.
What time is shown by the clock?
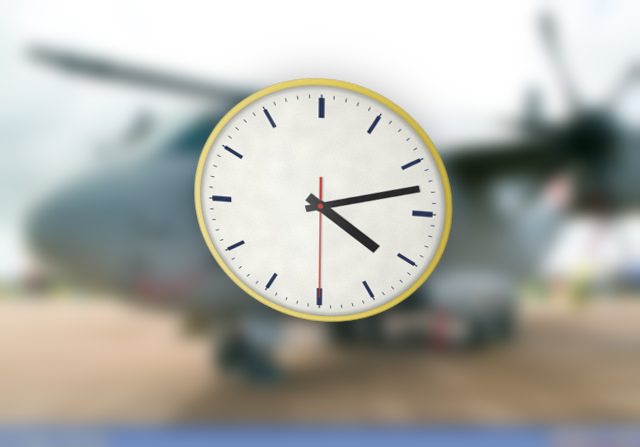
4:12:30
